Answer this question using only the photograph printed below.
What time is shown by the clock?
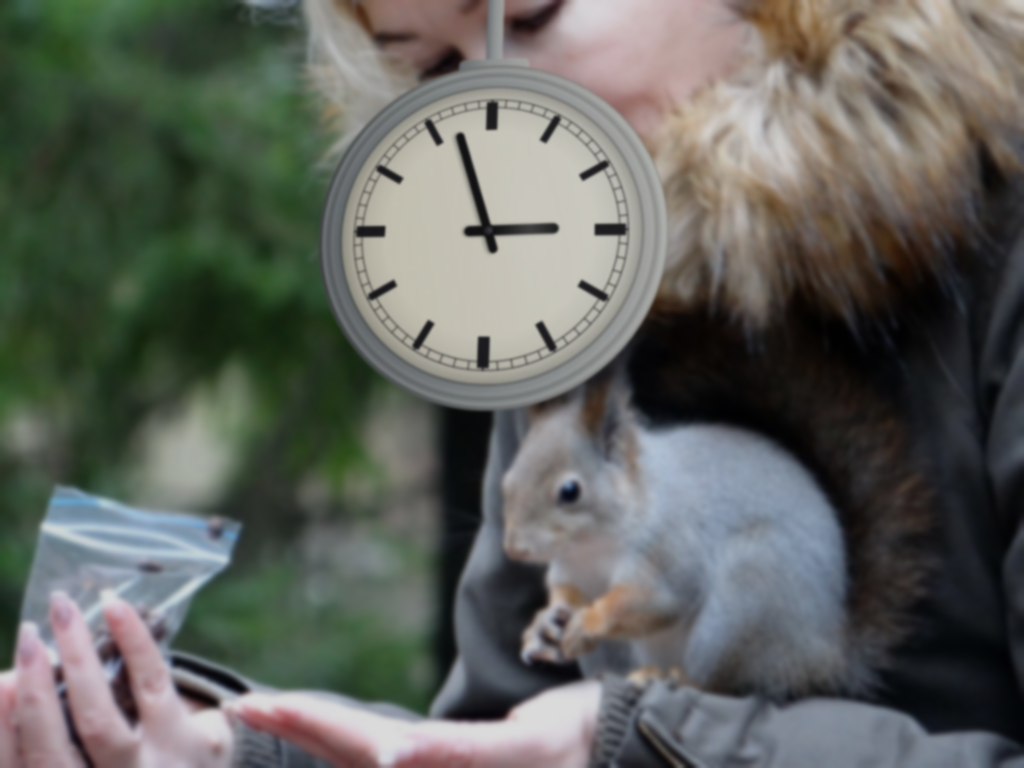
2:57
